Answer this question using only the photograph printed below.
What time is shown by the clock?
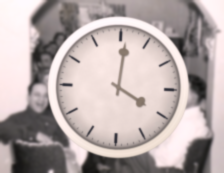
4:01
